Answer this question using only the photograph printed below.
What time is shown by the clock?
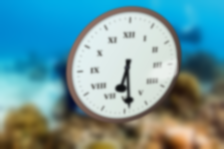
6:29
